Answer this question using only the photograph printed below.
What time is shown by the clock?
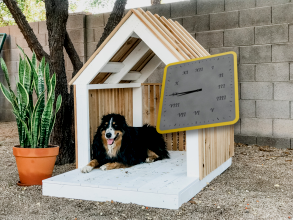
8:45
